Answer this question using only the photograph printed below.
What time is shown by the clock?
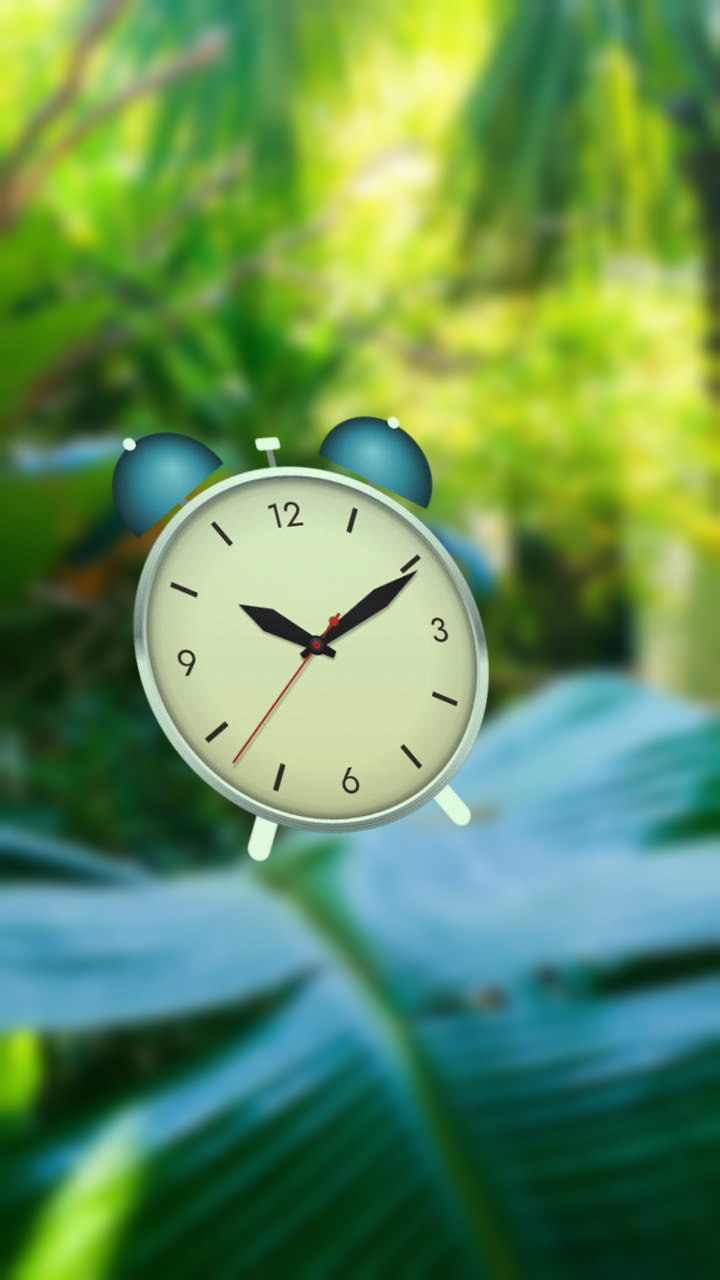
10:10:38
